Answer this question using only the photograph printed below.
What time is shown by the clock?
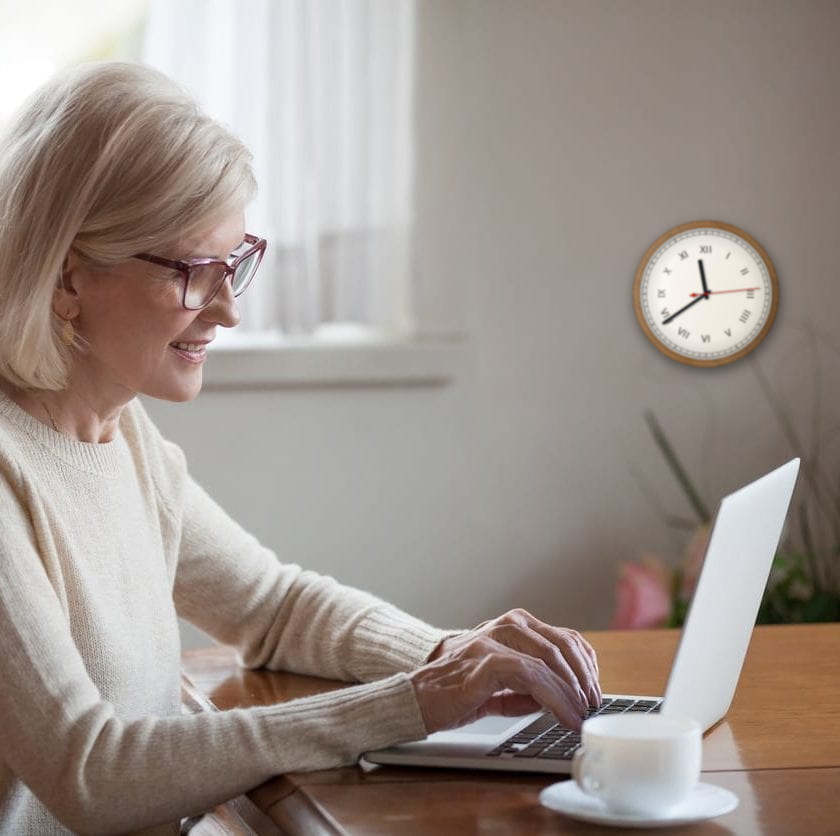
11:39:14
